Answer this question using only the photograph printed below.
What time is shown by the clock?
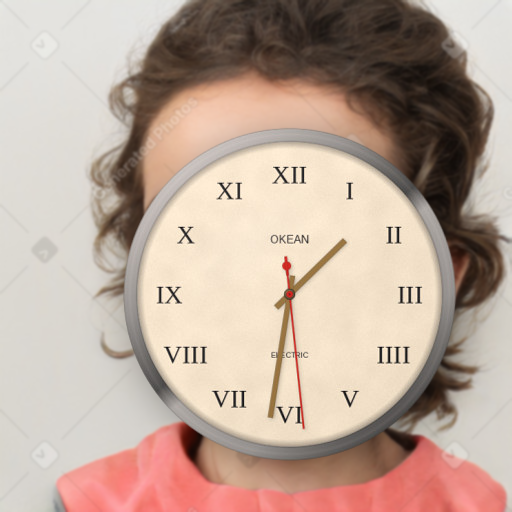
1:31:29
